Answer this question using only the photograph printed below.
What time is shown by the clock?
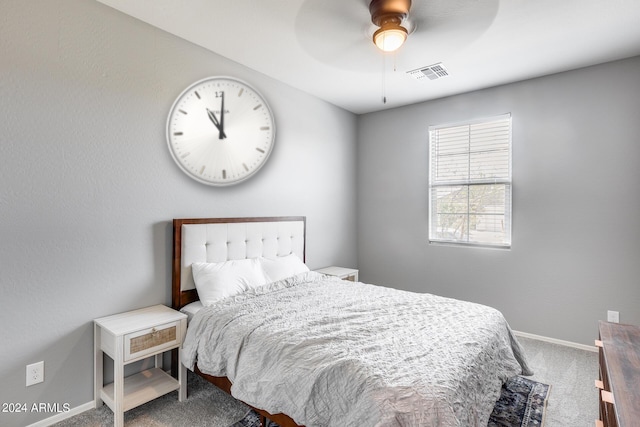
11:01
